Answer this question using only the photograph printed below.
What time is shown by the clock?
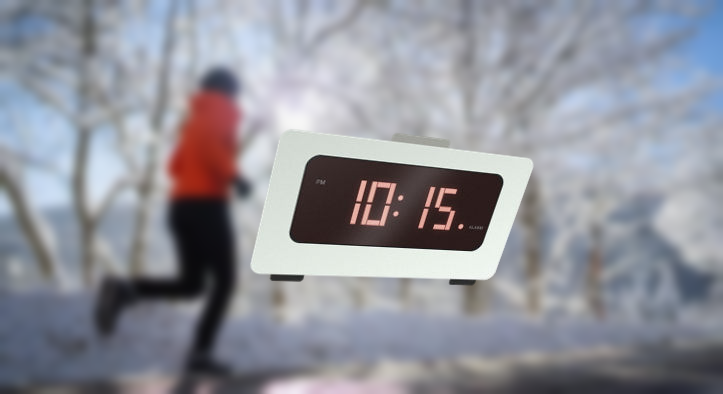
10:15
